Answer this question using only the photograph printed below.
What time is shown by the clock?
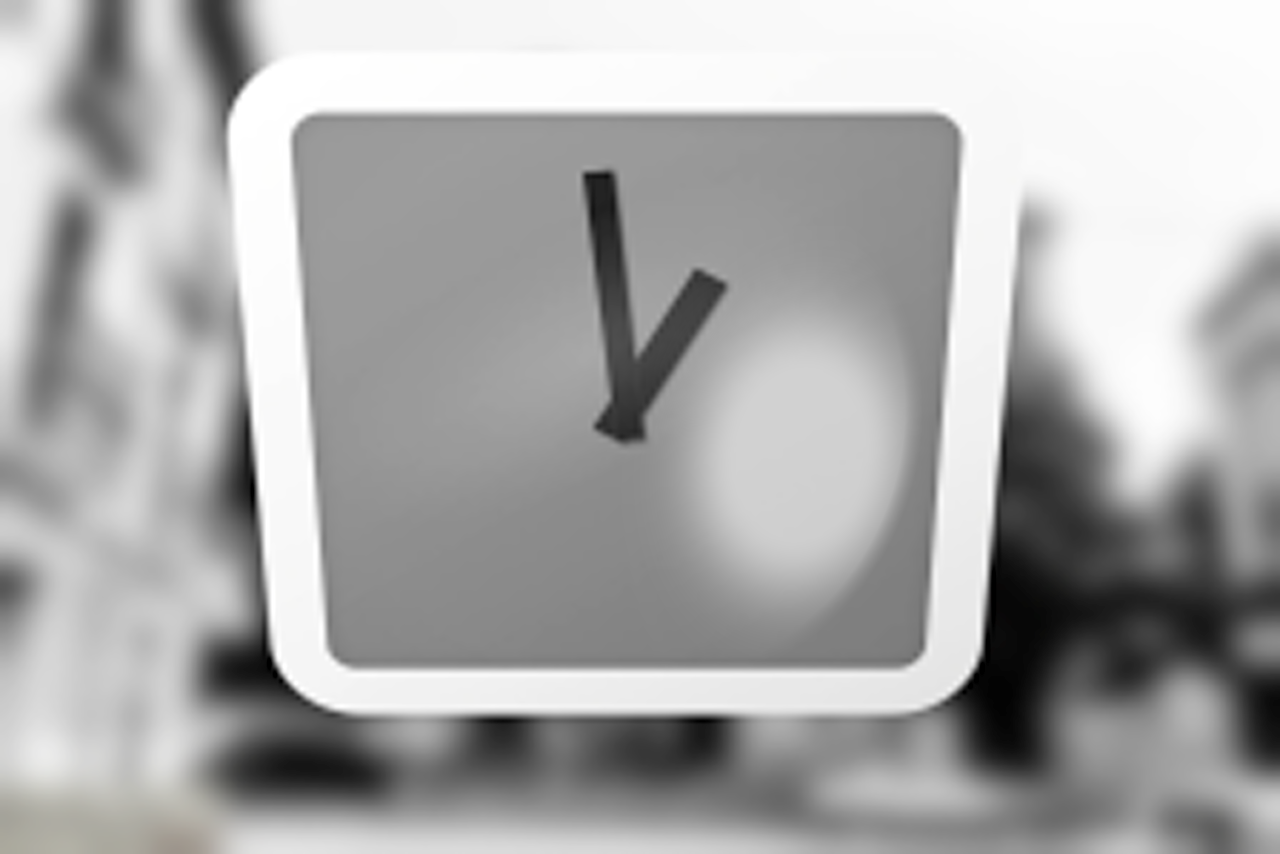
12:59
